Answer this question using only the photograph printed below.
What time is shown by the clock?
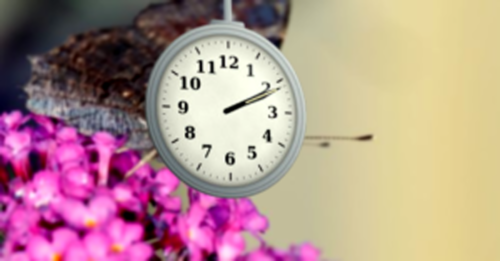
2:11
